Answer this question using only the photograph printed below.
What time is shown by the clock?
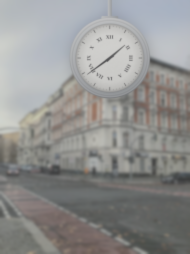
1:39
